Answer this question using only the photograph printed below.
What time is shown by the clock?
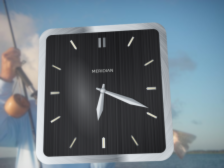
6:19
